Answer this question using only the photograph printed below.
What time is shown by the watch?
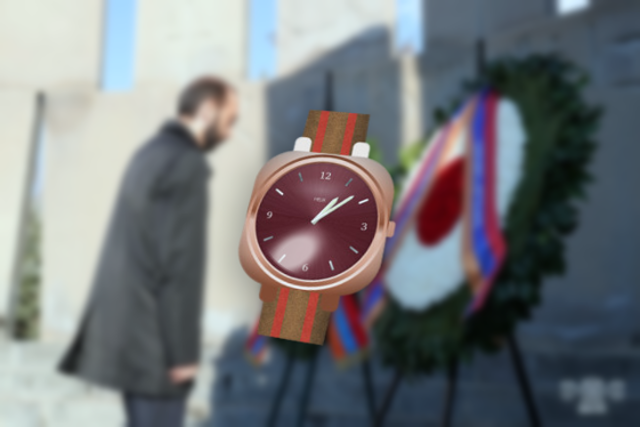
1:08
